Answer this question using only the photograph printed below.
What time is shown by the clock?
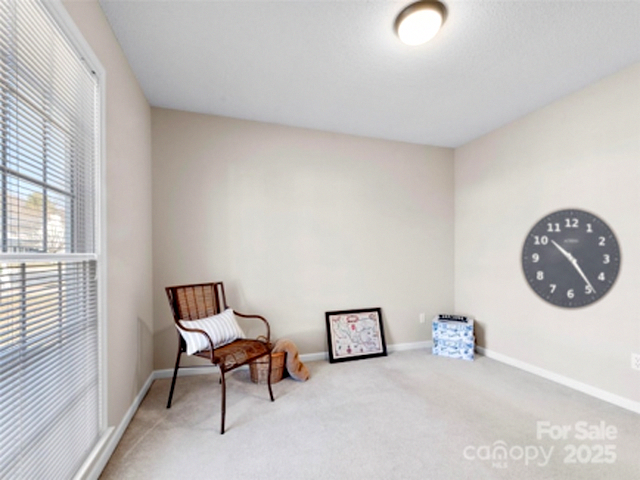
10:24
